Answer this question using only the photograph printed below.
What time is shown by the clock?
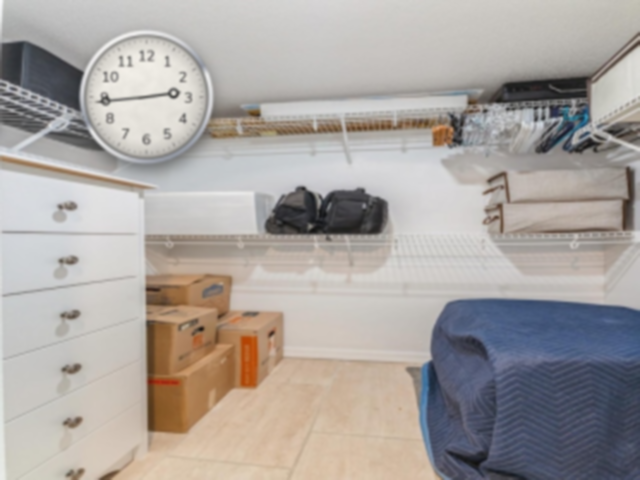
2:44
